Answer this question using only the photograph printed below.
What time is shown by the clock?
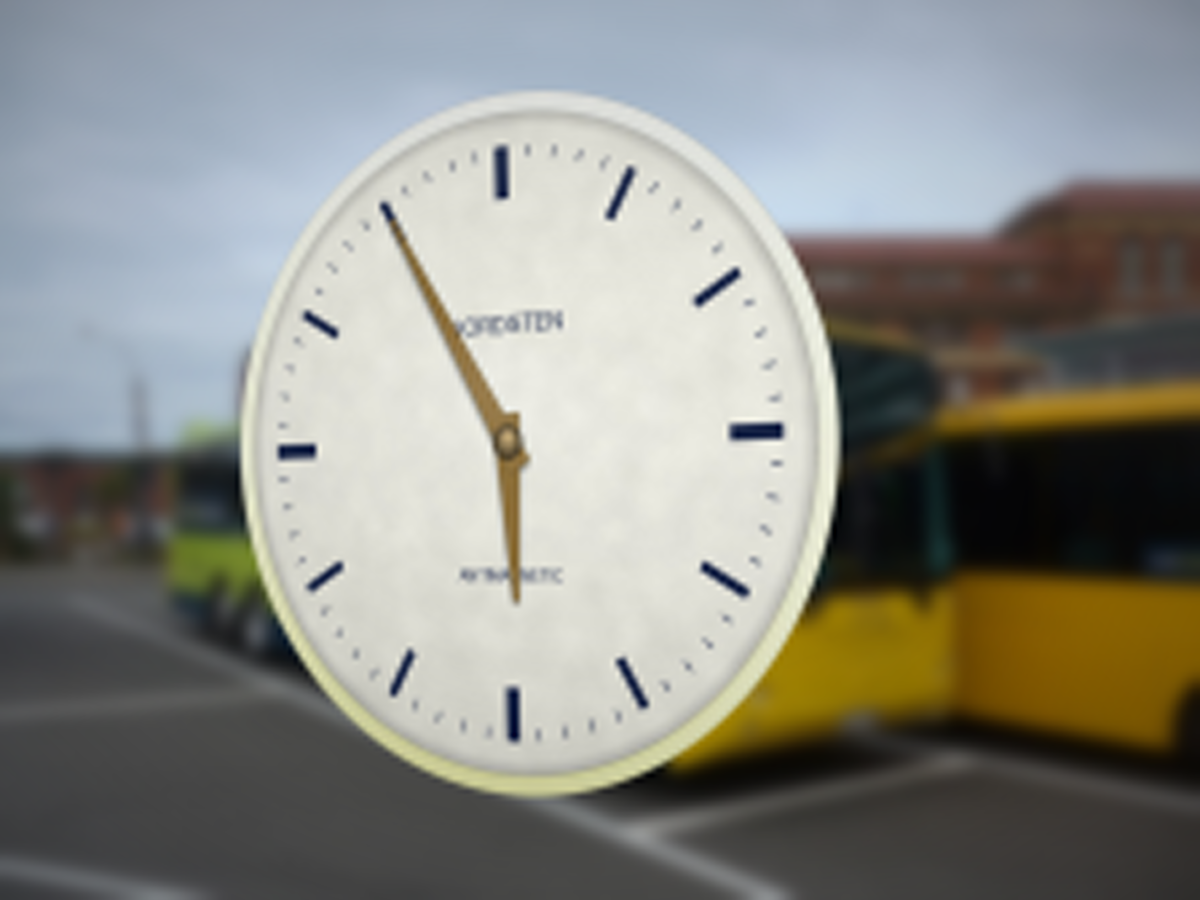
5:55
